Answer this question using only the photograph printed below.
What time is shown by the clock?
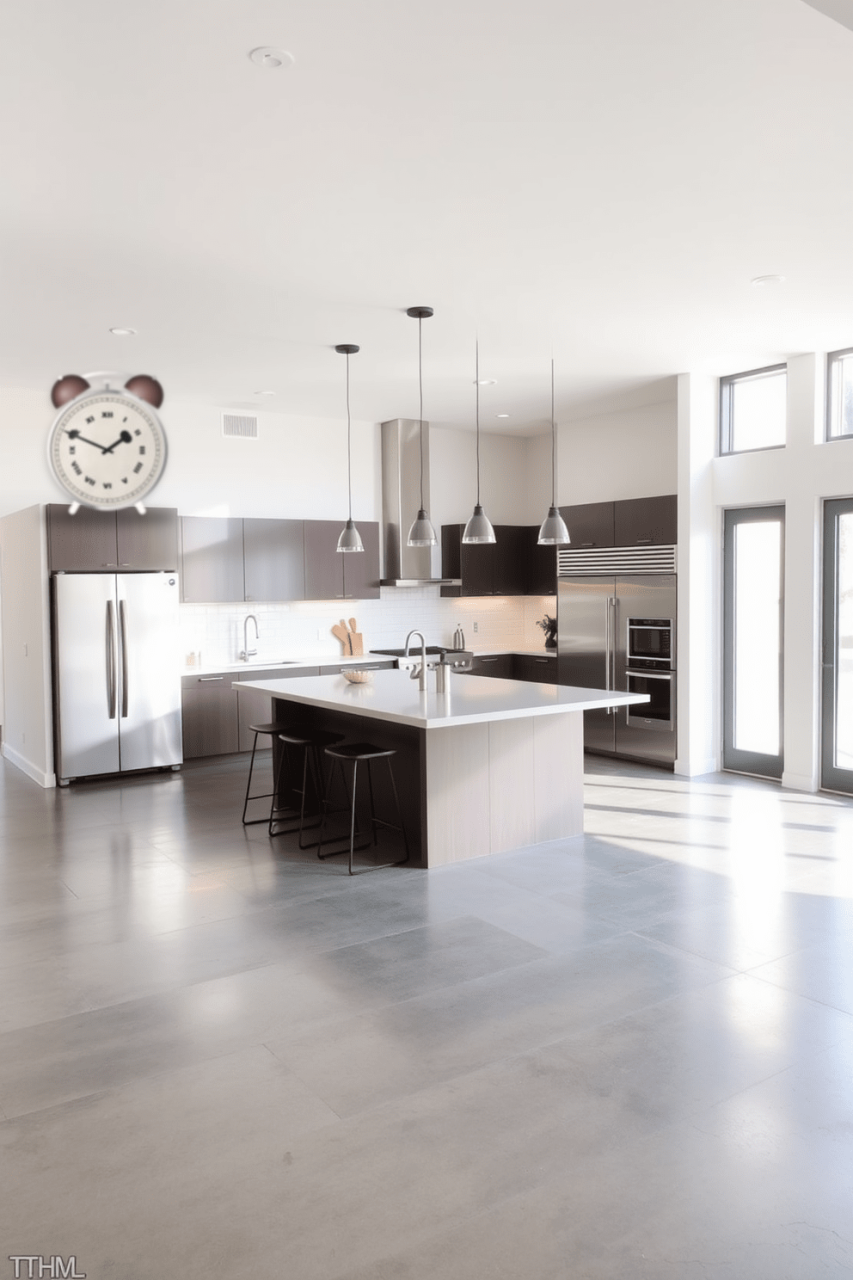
1:49
